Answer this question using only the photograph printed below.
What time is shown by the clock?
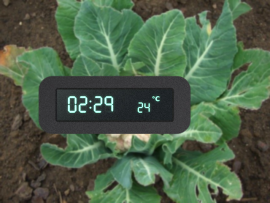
2:29
